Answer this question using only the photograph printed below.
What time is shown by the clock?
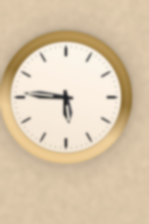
5:46
